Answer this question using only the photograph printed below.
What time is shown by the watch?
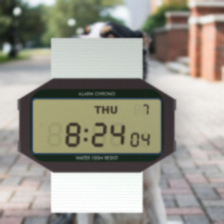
8:24:04
